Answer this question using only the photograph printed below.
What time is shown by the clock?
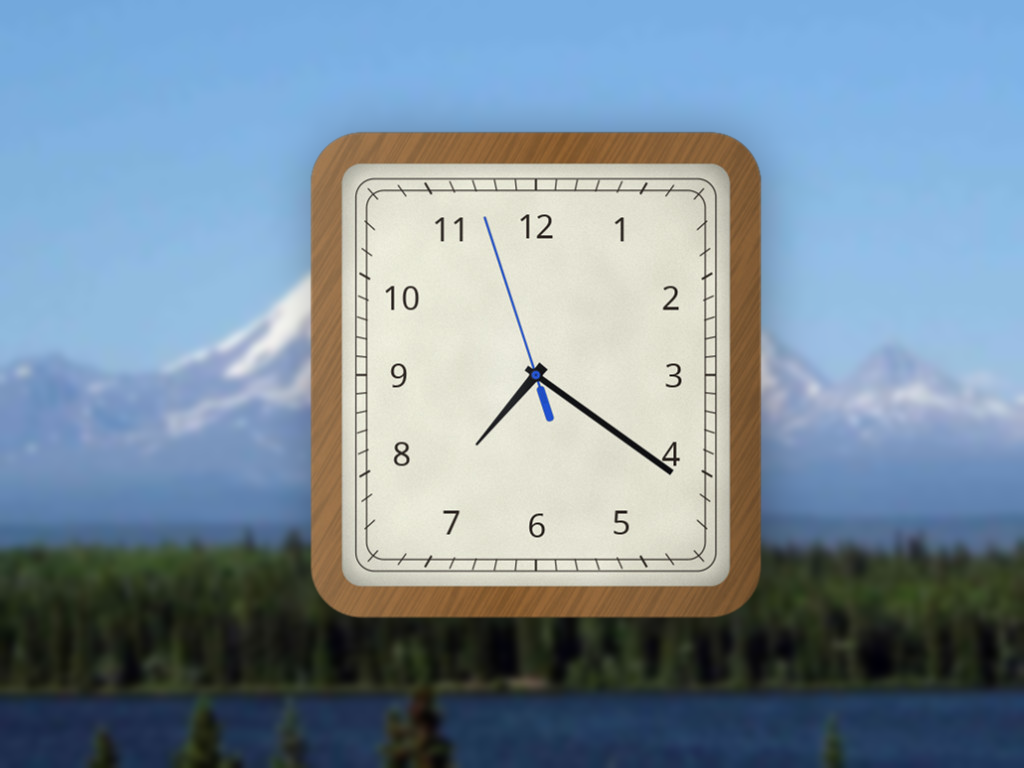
7:20:57
